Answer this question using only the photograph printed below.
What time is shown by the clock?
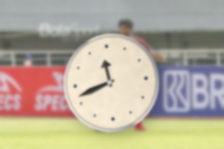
11:42
